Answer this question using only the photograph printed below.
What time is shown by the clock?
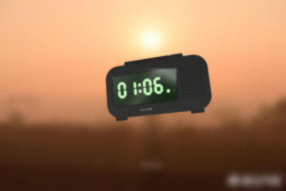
1:06
